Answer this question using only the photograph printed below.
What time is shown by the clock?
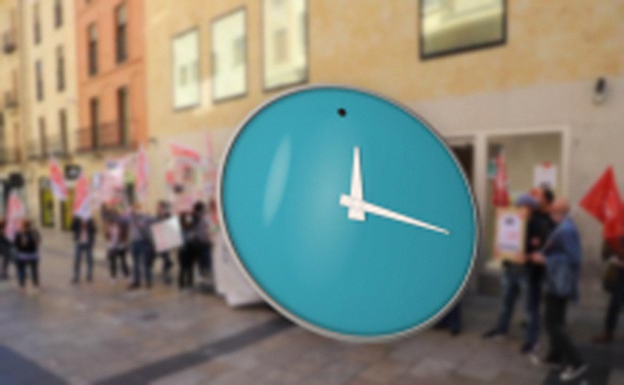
12:18
